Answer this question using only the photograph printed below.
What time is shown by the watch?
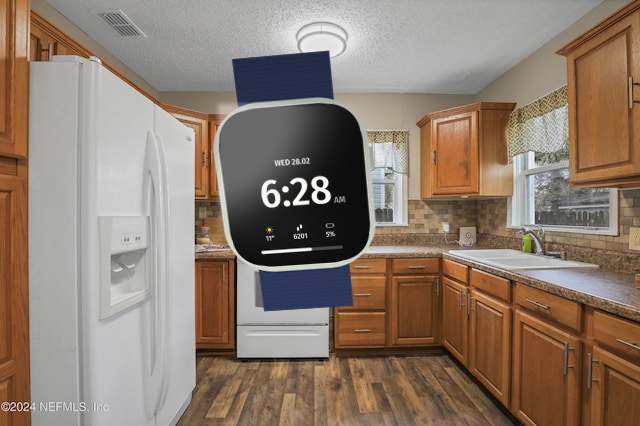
6:28
